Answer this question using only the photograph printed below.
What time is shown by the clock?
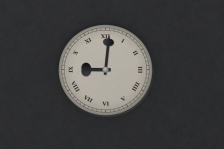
9:01
